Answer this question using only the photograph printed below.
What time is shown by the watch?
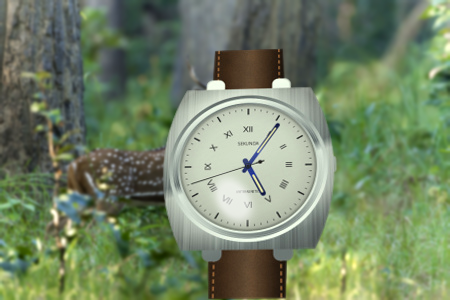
5:05:42
